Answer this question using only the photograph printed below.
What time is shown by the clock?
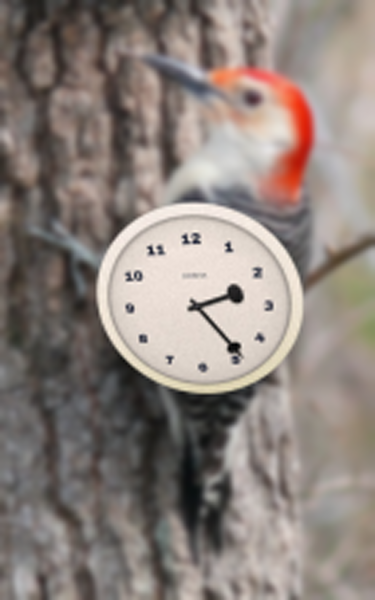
2:24
